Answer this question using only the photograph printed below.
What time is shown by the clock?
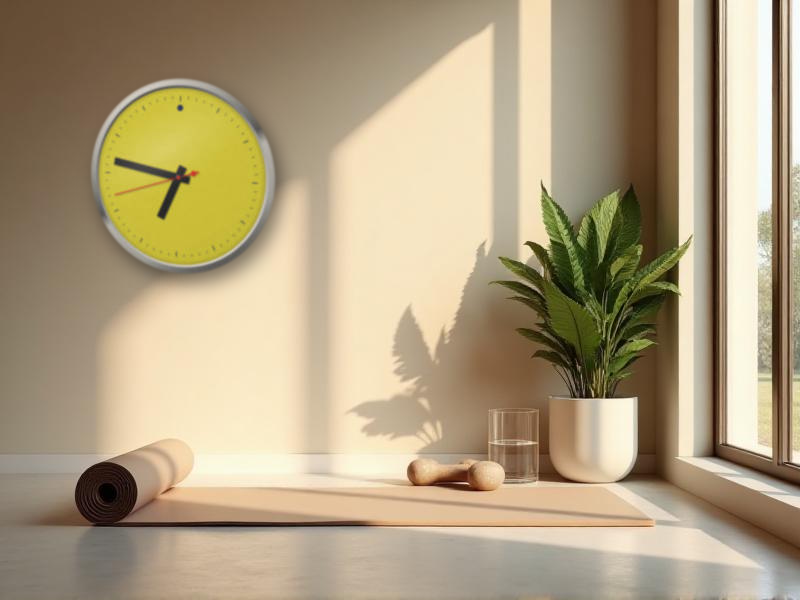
6:46:42
